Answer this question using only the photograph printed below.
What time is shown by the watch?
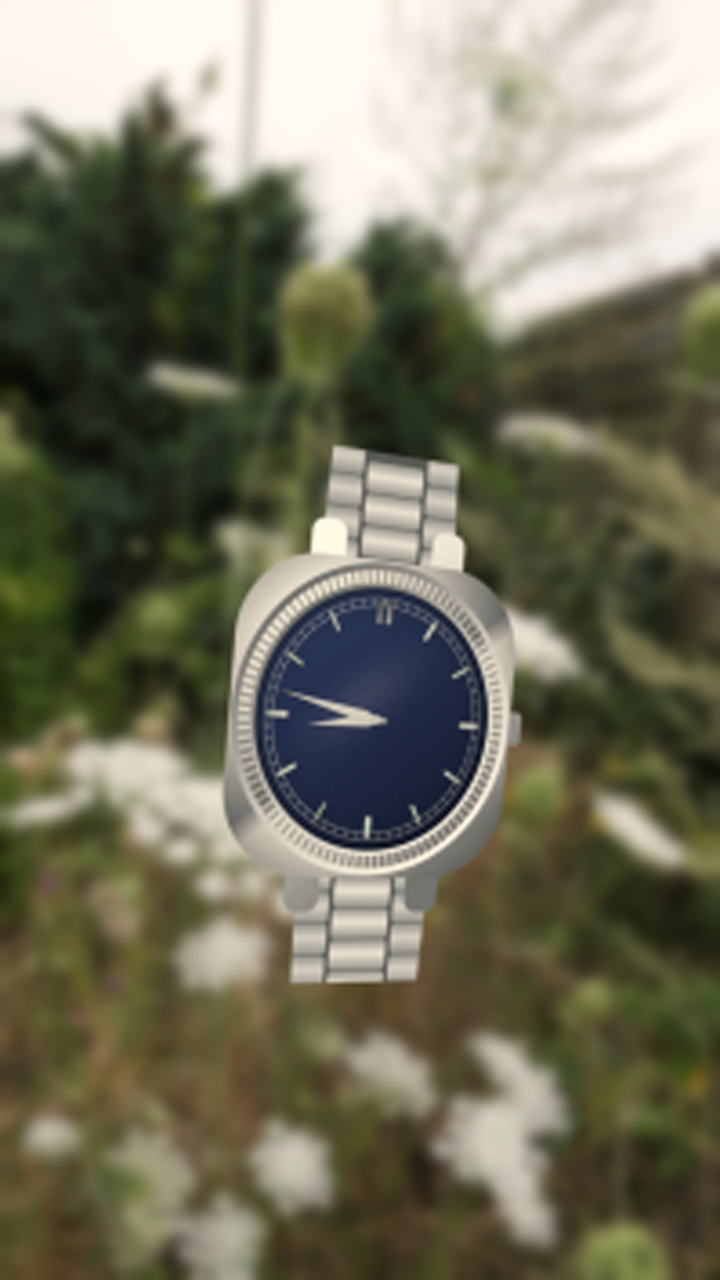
8:47
